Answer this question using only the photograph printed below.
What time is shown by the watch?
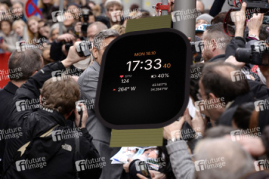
17:33
